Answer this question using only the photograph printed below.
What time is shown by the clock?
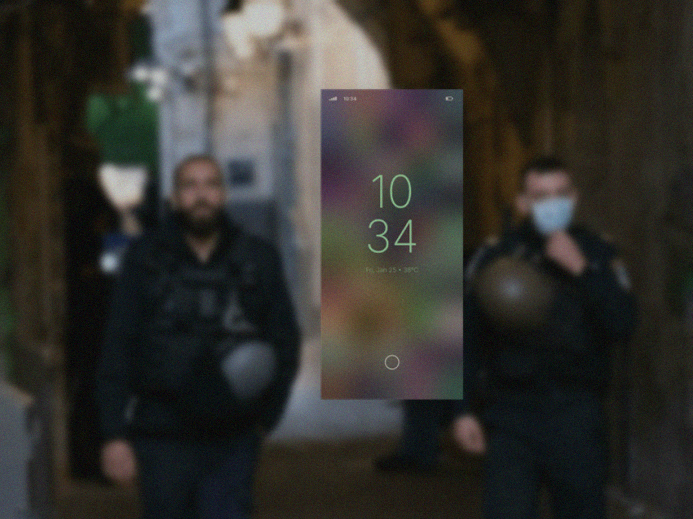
10:34
